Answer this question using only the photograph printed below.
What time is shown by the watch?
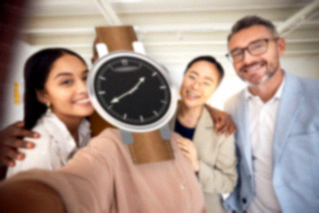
1:41
